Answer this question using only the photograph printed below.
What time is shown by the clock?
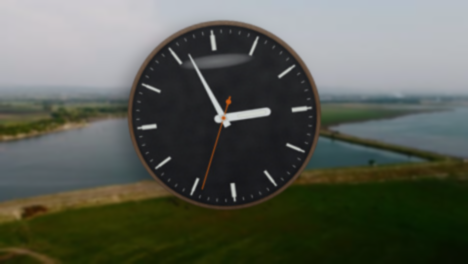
2:56:34
